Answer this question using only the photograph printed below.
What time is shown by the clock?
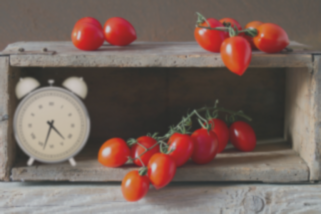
4:33
